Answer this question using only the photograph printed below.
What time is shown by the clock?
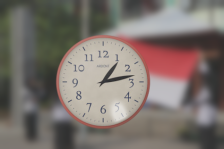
1:13
